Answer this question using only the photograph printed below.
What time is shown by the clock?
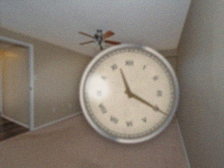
11:20
